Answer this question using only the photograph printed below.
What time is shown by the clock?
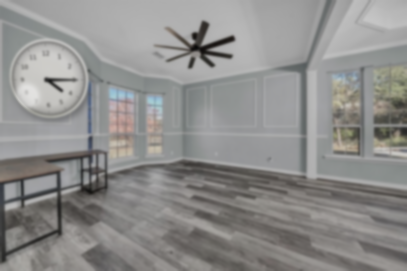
4:15
